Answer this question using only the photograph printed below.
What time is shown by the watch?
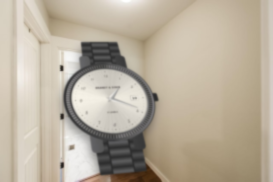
1:19
